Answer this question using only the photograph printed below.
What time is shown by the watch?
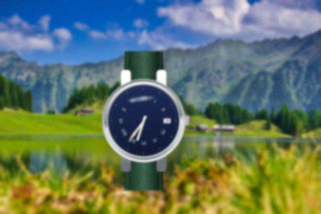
6:36
